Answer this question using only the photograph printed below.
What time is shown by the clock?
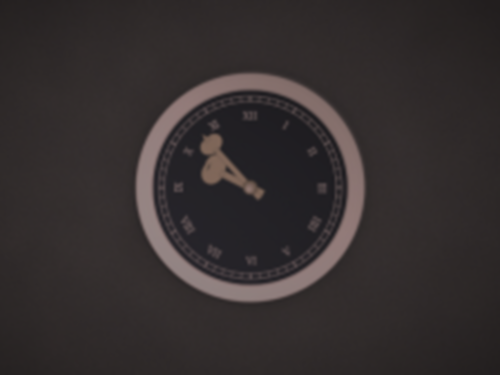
9:53
